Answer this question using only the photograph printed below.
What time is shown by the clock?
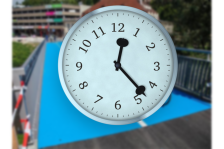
12:23
